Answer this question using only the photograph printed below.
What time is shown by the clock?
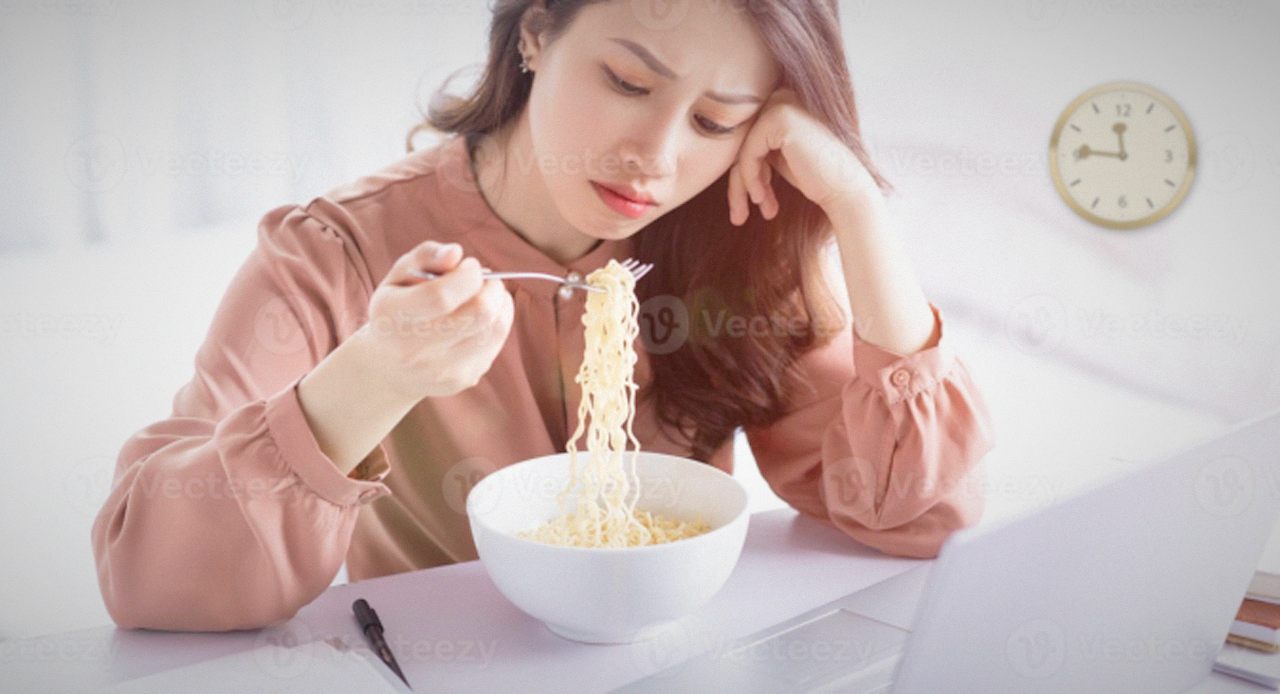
11:46
